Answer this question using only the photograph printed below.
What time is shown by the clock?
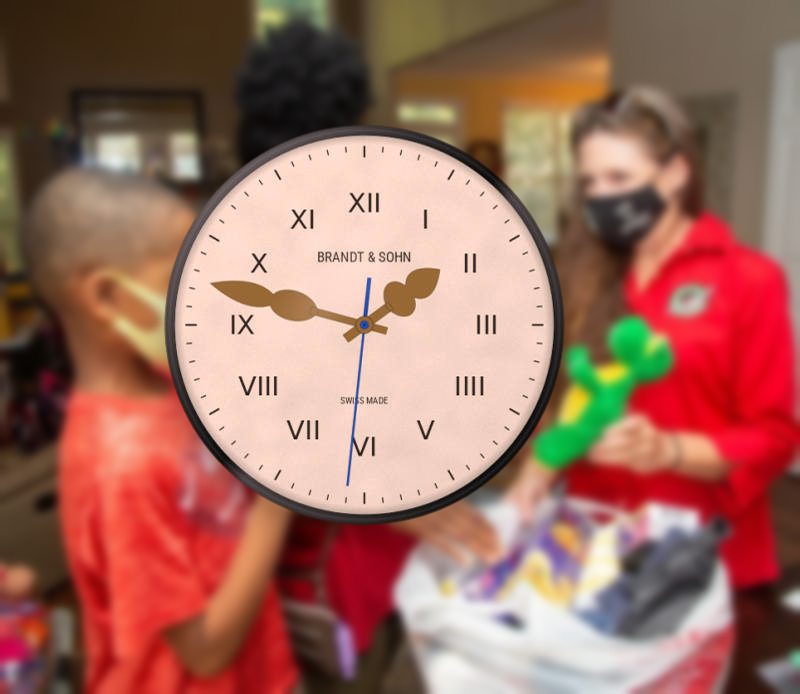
1:47:31
